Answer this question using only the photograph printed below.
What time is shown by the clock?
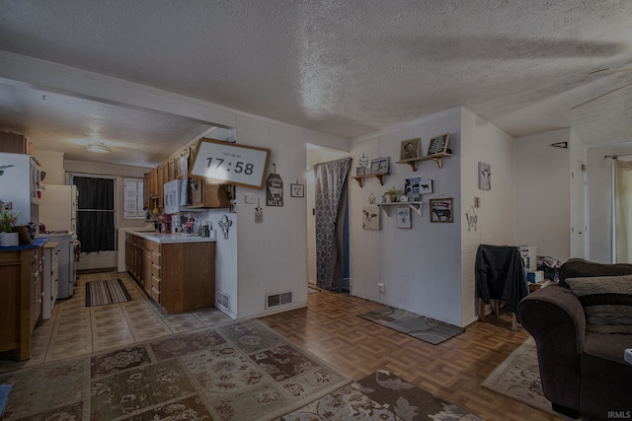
17:58
